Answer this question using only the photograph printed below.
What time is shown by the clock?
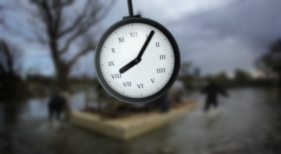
8:06
